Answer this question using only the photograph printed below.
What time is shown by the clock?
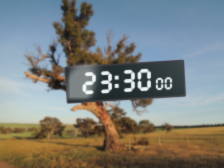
23:30:00
